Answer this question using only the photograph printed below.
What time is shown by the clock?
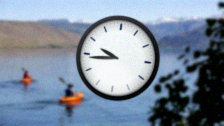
9:44
